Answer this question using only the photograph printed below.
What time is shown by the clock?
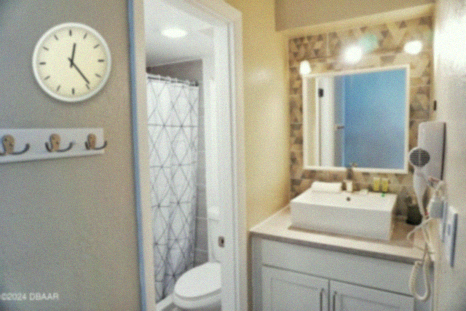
12:24
